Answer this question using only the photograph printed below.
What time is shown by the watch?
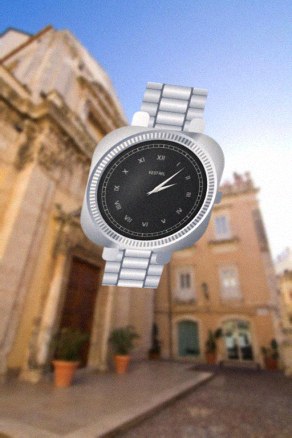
2:07
